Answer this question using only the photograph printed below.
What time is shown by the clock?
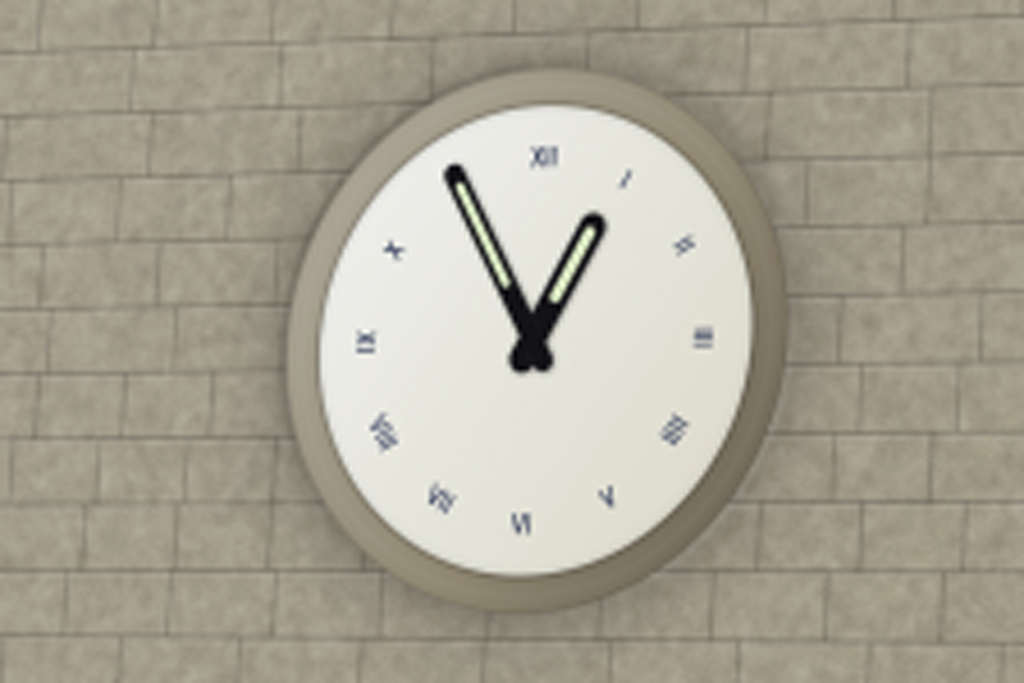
12:55
